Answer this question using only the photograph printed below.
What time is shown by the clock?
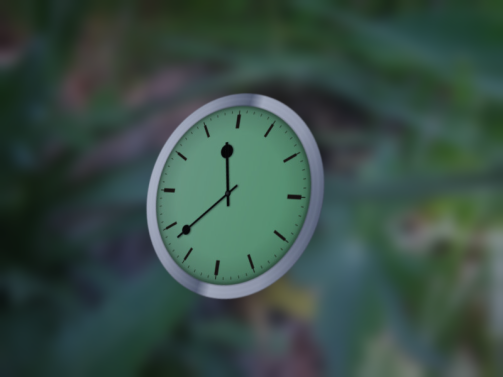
11:38
